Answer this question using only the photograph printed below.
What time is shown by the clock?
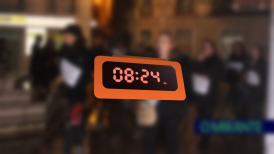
8:24
